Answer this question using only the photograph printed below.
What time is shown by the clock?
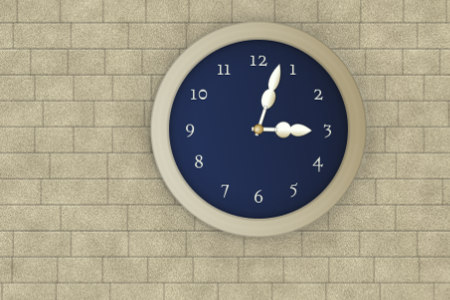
3:03
